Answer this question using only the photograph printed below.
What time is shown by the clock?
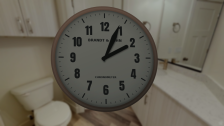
2:04
